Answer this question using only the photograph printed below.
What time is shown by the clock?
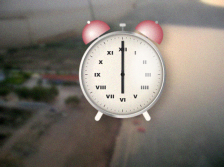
6:00
